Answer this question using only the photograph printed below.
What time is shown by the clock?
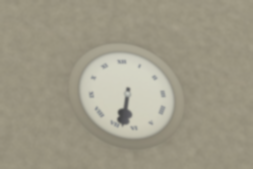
6:33
